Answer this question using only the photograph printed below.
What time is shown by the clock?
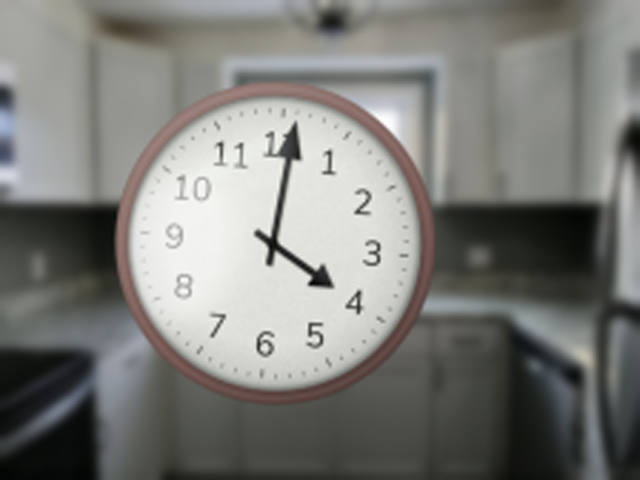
4:01
